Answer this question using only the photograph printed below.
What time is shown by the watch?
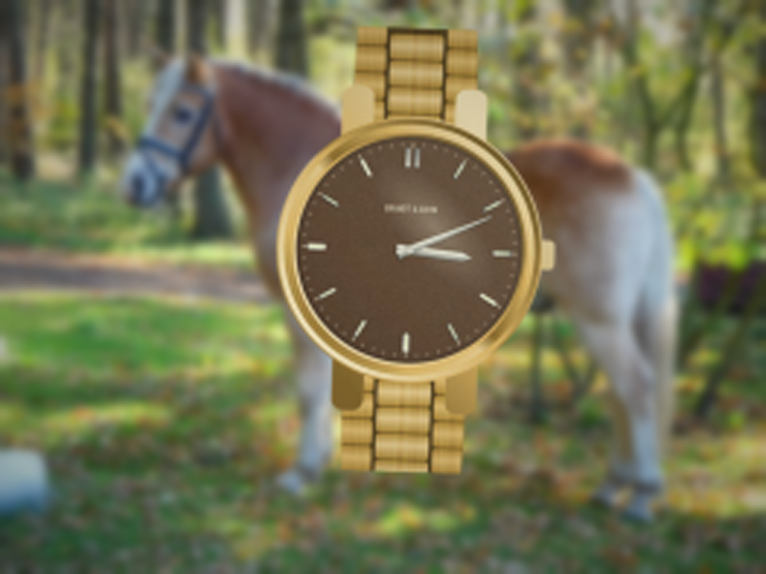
3:11
